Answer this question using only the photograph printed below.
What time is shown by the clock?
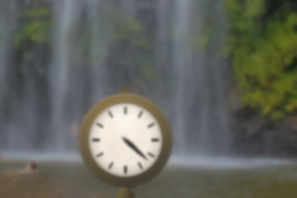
4:22
